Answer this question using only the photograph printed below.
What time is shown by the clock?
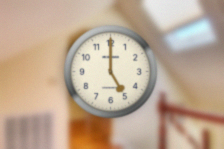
5:00
